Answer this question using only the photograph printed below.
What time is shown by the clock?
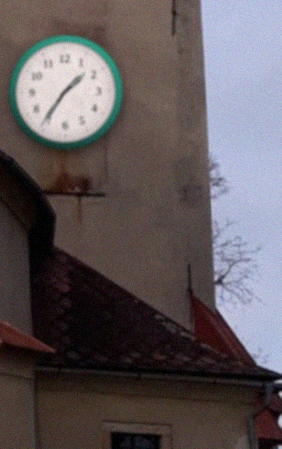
1:36
